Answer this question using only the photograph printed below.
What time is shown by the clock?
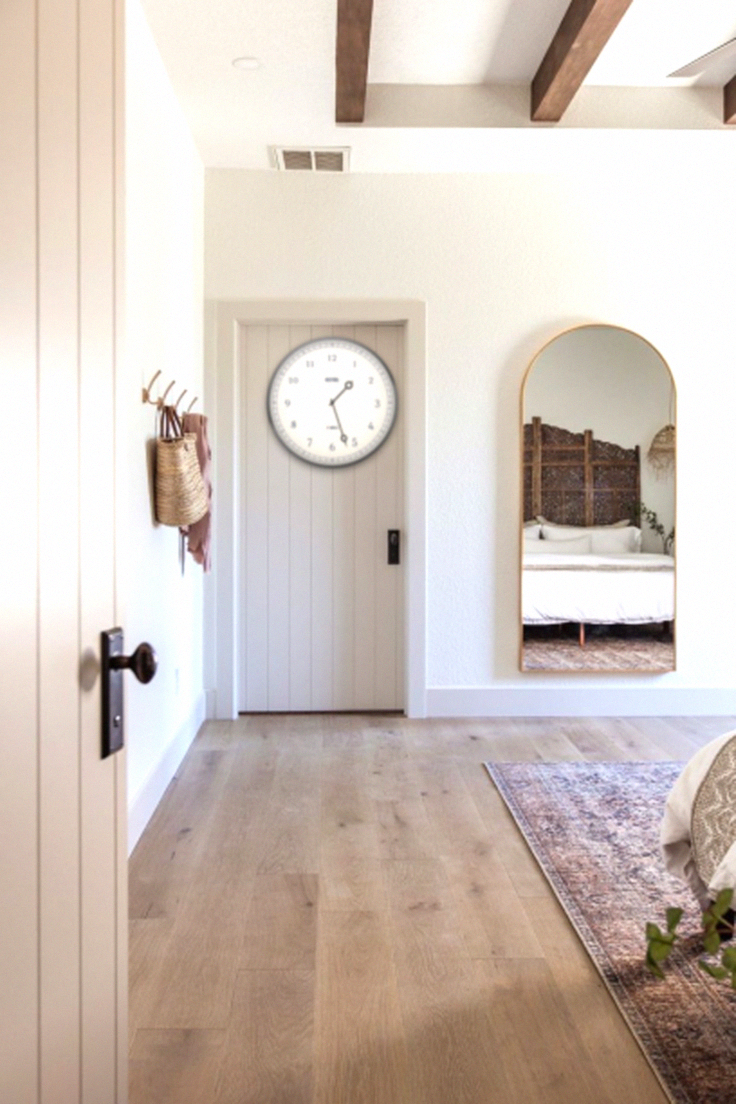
1:27
